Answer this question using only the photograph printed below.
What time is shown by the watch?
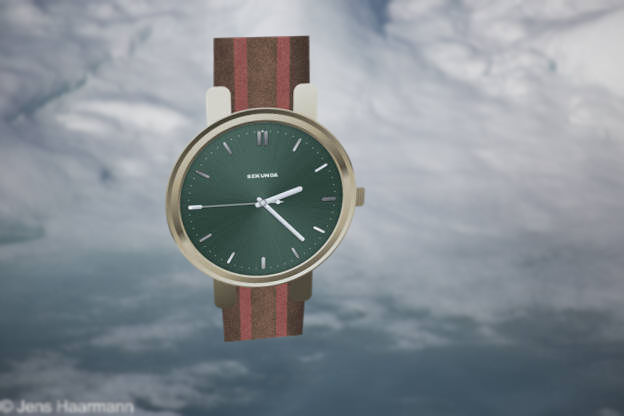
2:22:45
